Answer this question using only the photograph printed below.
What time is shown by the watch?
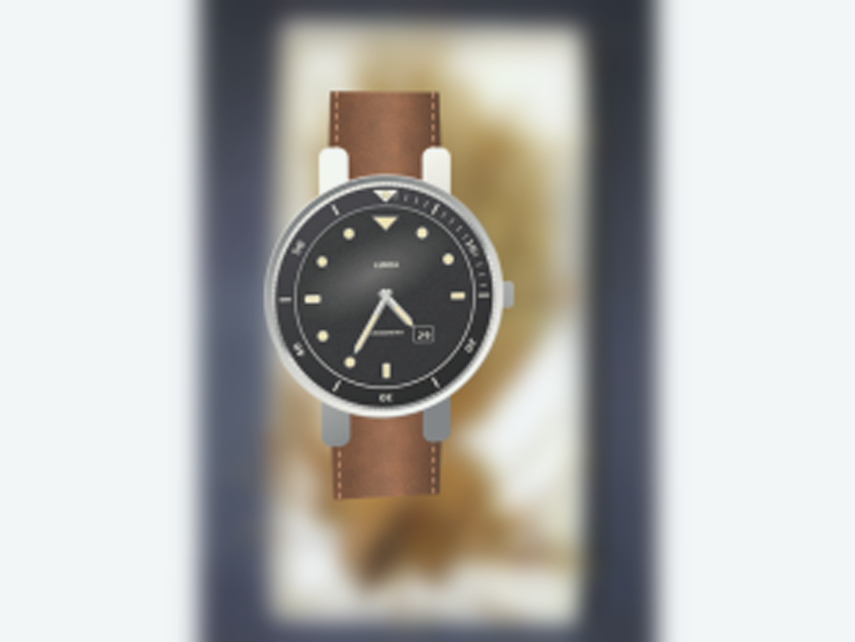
4:35
